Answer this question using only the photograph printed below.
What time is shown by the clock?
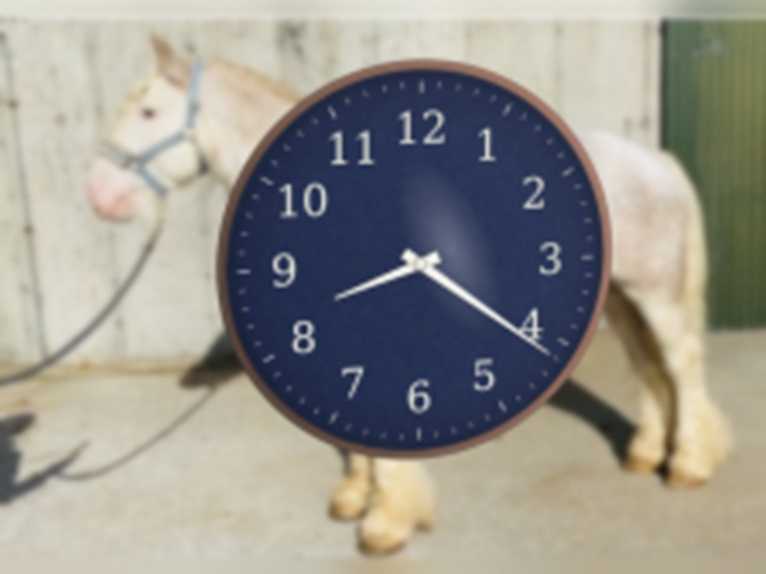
8:21
